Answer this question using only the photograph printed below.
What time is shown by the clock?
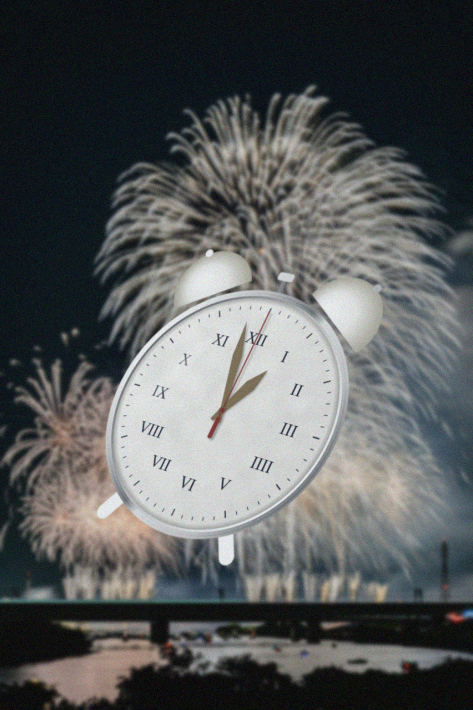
12:58:00
